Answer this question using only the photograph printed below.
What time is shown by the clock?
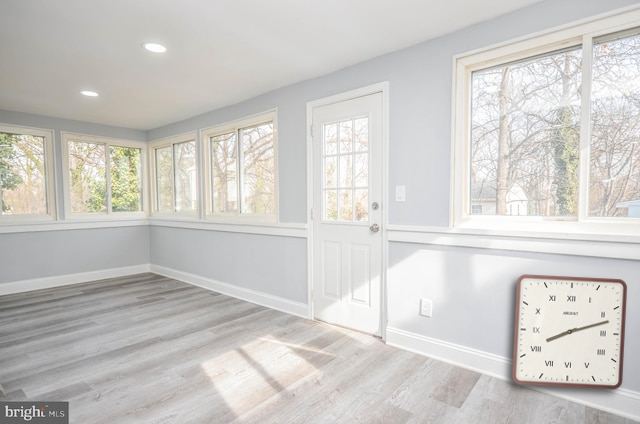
8:12
